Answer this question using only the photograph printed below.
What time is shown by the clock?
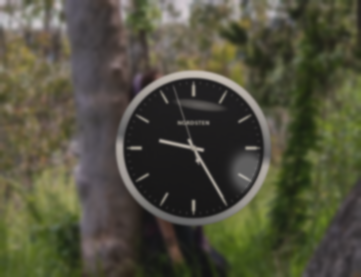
9:24:57
